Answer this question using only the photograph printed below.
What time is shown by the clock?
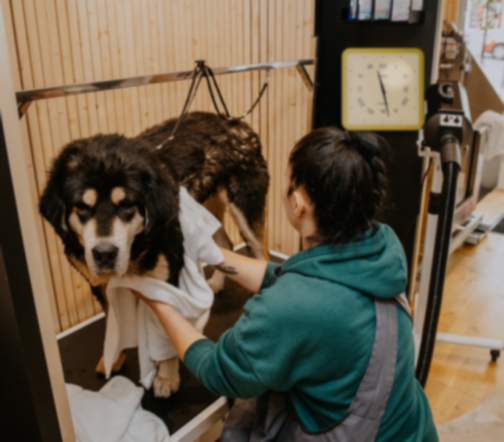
11:28
